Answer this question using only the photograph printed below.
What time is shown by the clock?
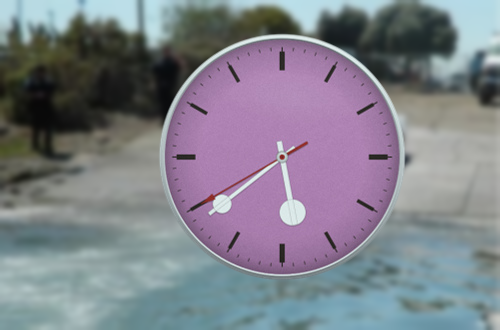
5:38:40
